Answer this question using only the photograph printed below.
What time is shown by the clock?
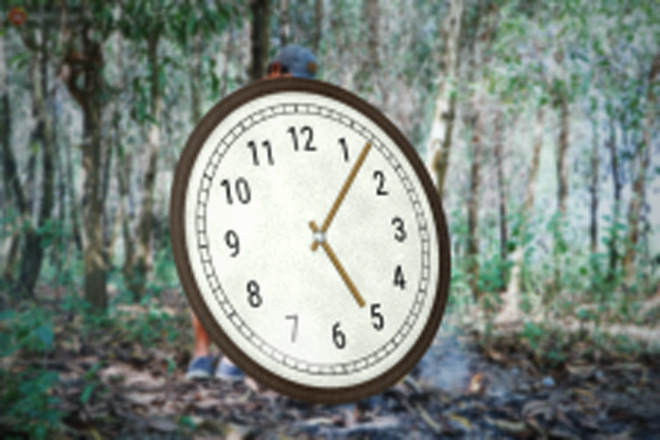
5:07
